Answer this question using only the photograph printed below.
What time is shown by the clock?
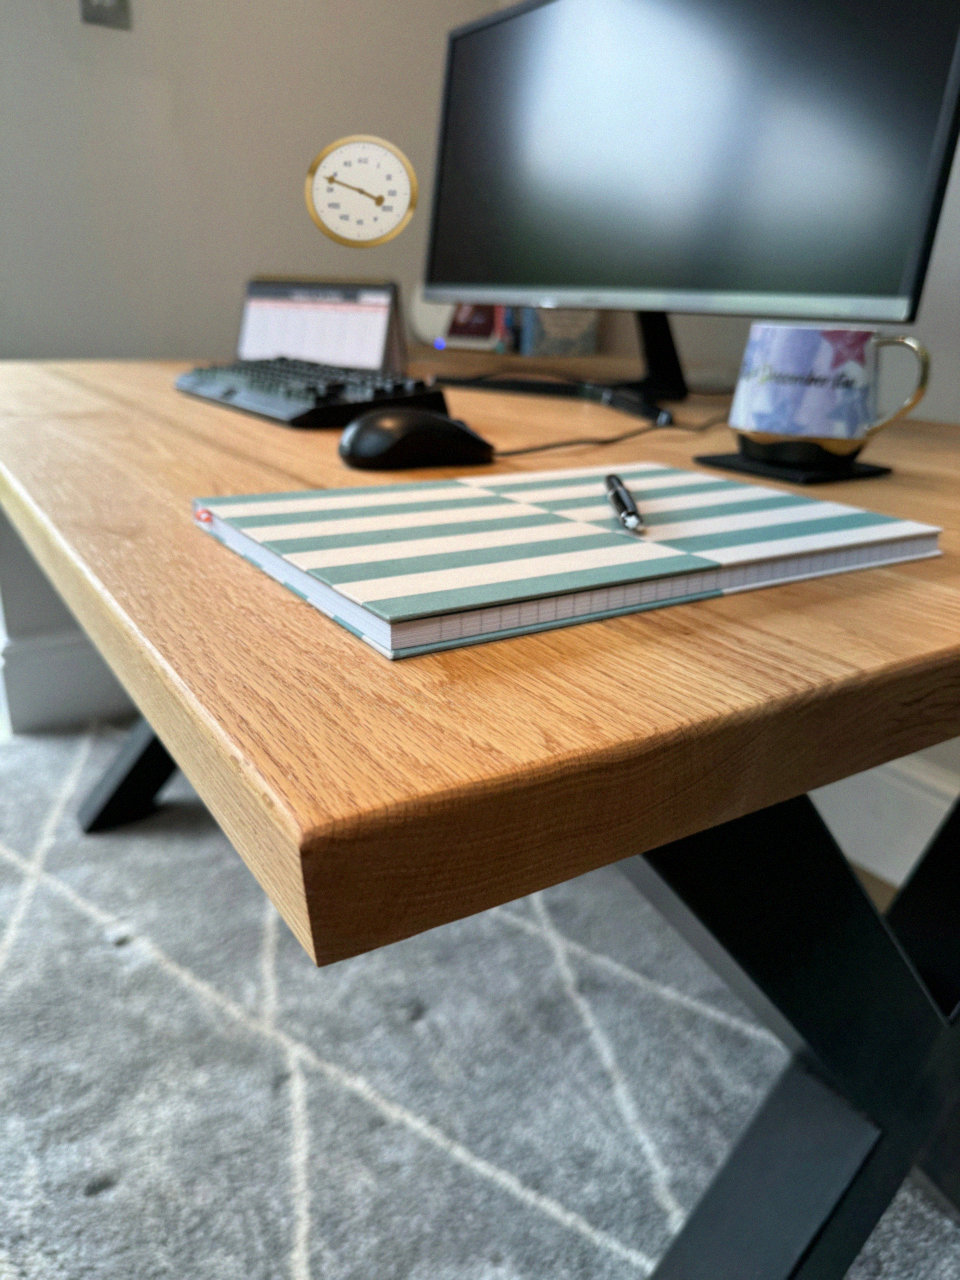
3:48
